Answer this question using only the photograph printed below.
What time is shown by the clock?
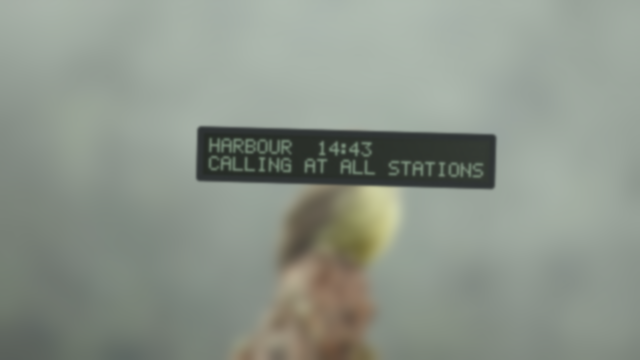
14:43
